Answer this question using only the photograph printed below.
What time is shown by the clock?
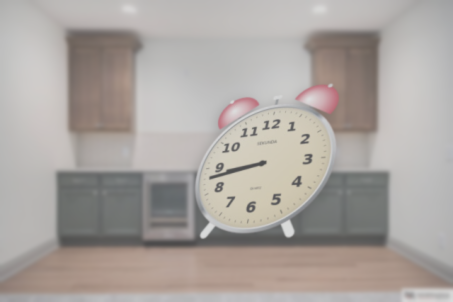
8:43
